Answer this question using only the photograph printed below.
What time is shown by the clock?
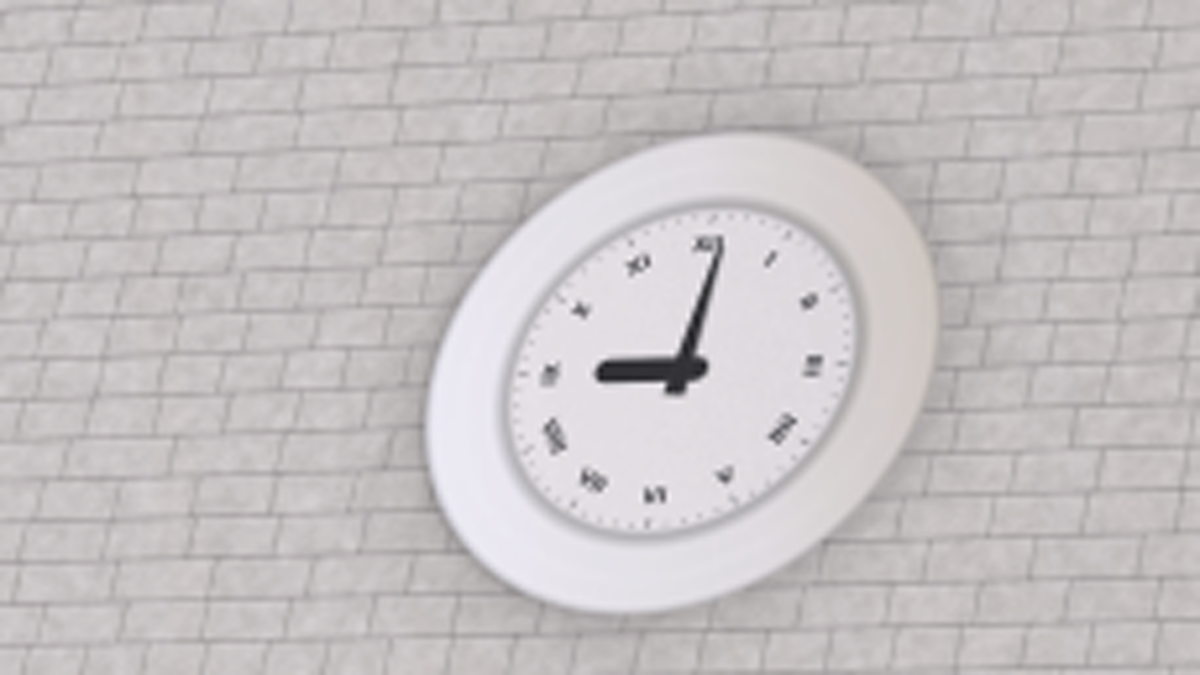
9:01
